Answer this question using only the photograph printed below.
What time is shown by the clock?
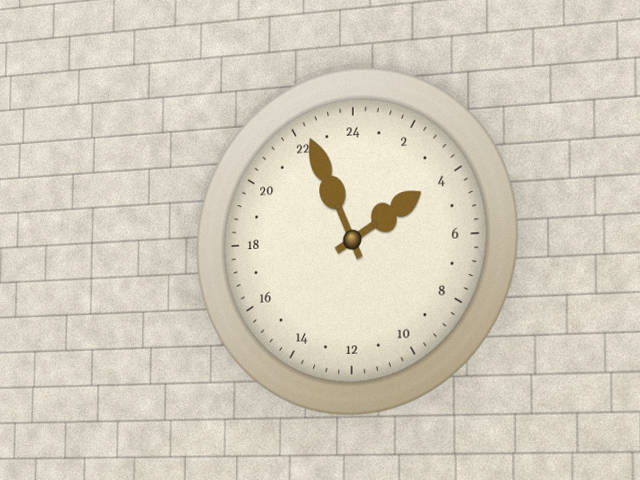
3:56
